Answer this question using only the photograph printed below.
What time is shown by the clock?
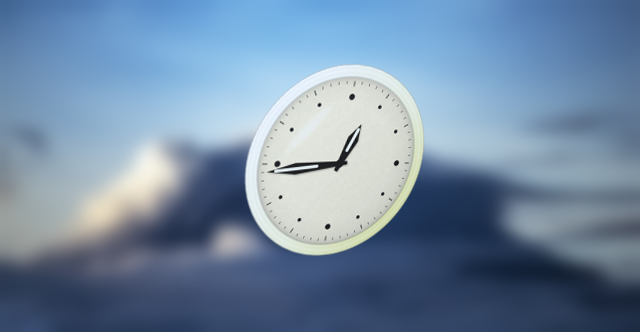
12:44
